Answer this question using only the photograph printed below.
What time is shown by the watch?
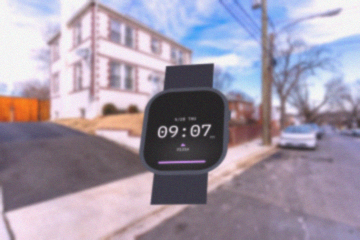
9:07
